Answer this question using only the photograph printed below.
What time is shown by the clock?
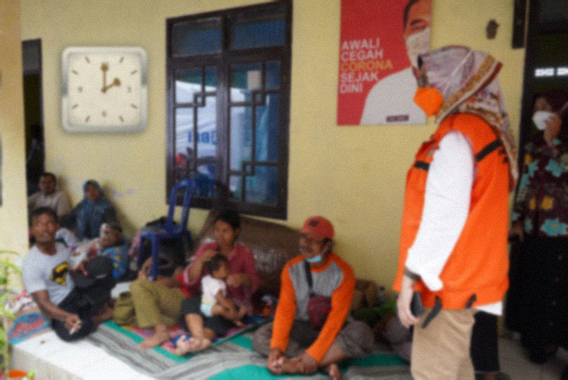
2:00
